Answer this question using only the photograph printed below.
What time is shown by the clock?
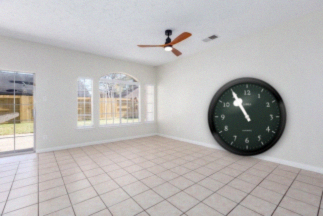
10:55
